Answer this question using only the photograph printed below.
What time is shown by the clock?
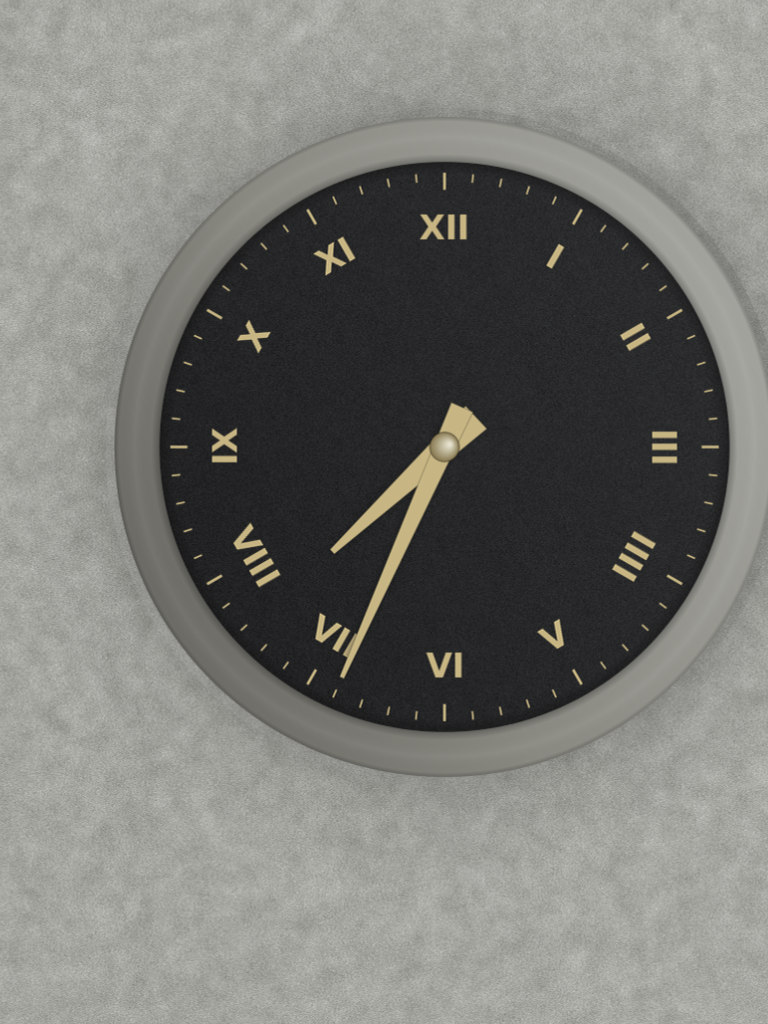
7:34
